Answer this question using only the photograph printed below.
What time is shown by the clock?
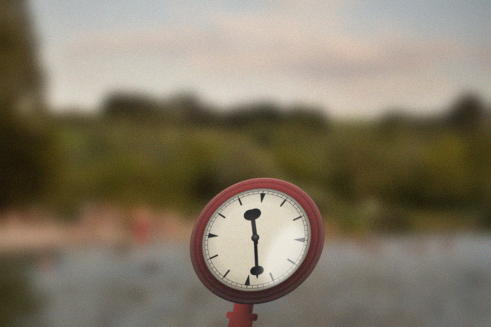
11:28
